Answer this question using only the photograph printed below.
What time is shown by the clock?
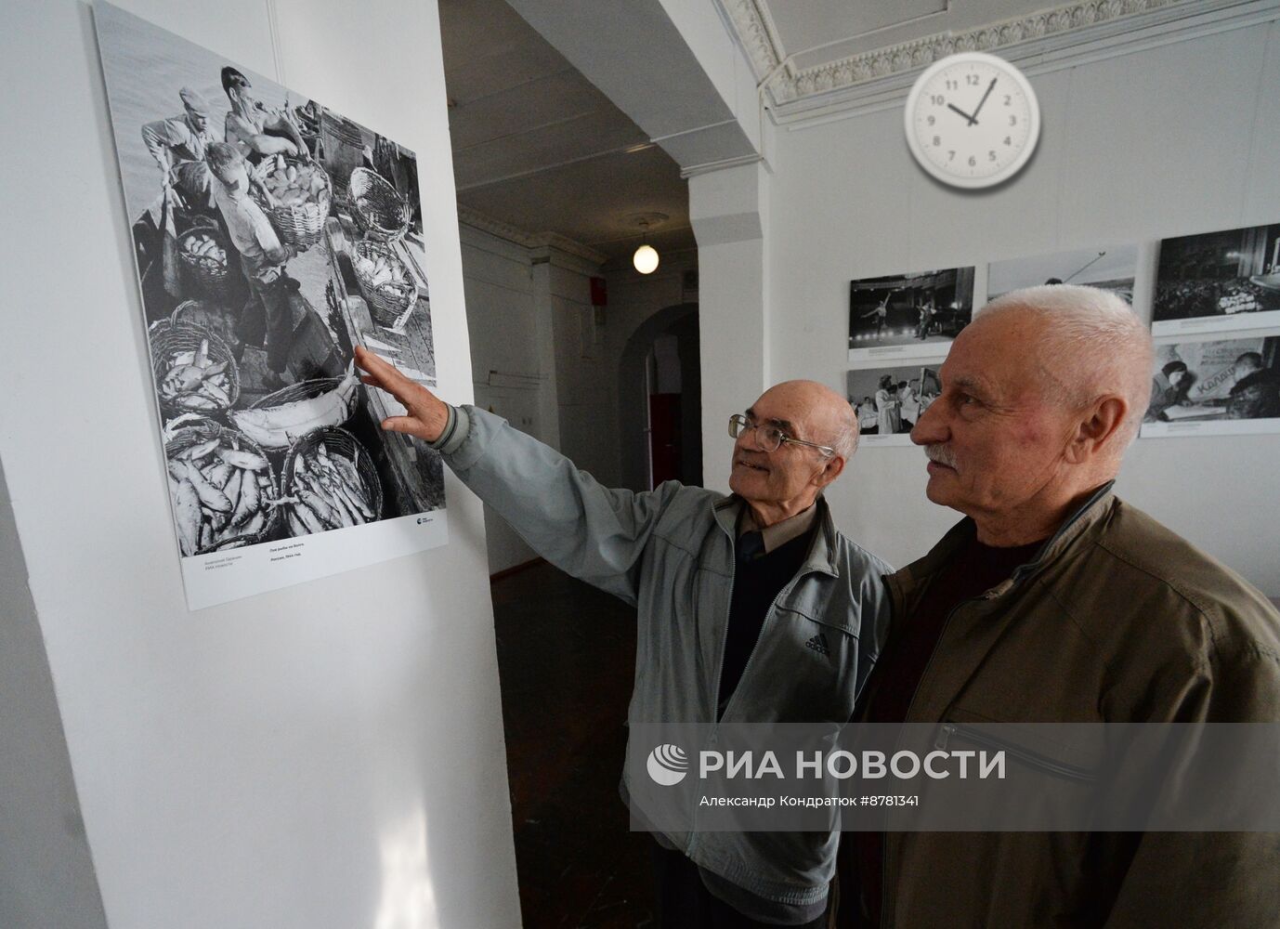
10:05
